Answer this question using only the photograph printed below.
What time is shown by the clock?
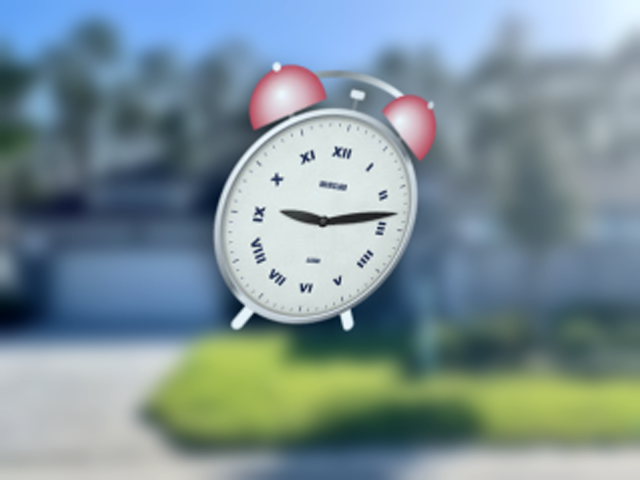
9:13
